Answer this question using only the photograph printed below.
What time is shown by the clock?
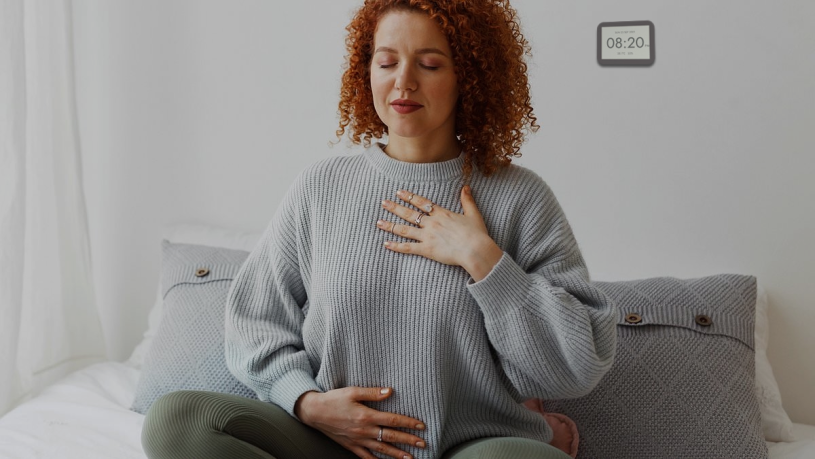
8:20
